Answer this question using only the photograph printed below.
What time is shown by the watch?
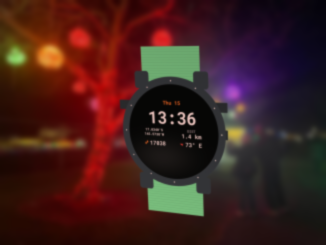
13:36
